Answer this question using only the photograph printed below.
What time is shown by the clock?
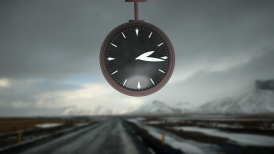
2:16
